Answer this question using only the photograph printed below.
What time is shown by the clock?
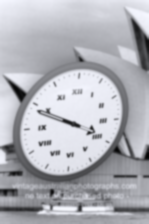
3:49
